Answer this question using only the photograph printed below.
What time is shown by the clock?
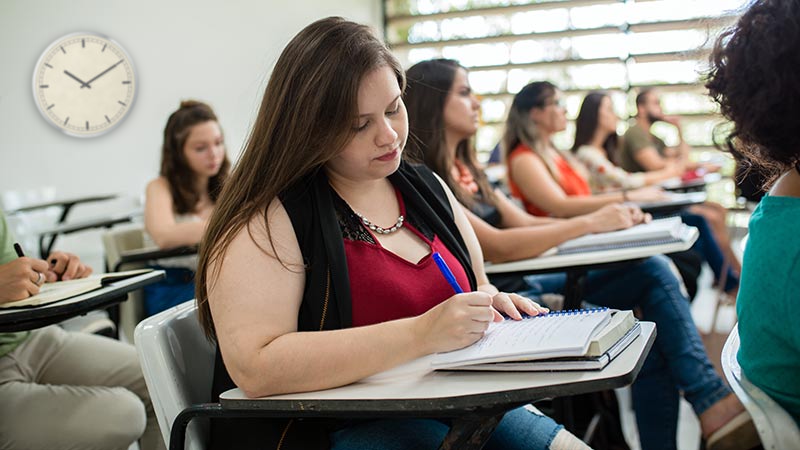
10:10
